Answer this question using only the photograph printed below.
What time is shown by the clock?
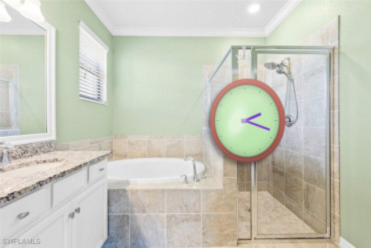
2:18
